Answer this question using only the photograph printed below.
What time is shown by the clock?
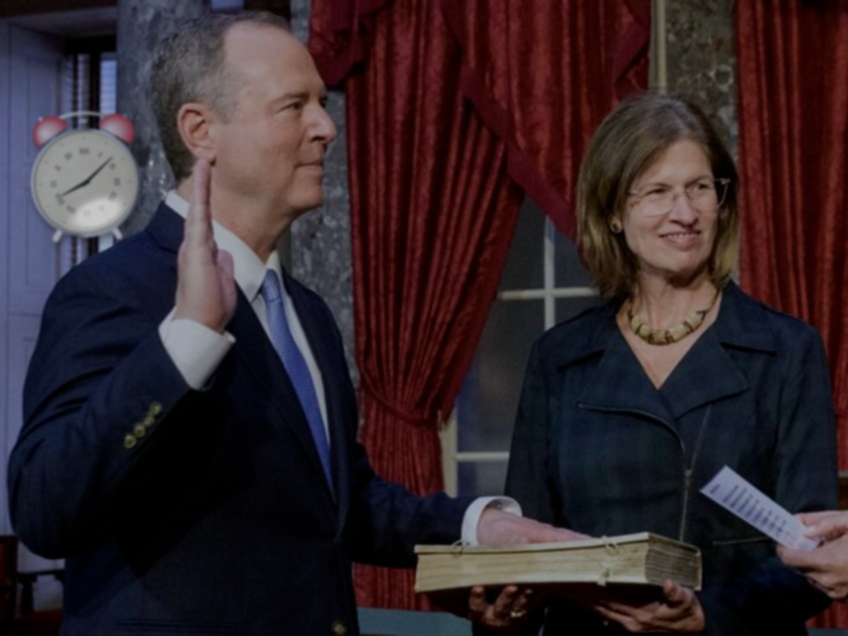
8:08
